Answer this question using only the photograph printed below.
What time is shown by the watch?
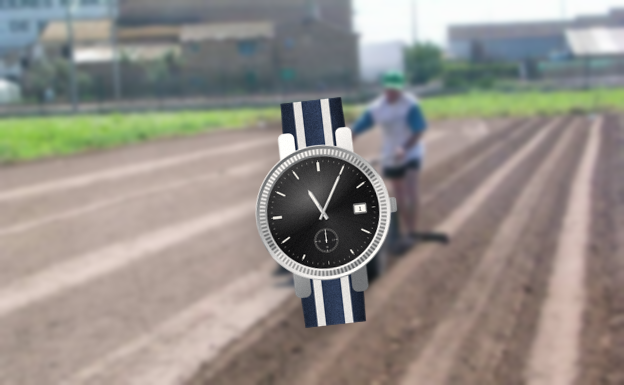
11:05
